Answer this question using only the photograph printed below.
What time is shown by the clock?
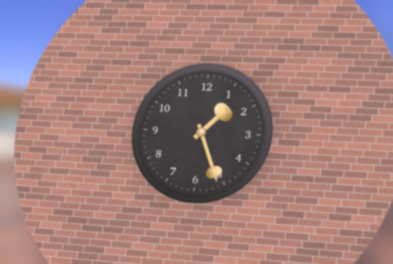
1:26
